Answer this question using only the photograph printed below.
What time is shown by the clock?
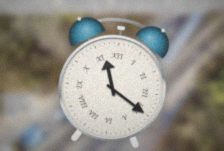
11:20
